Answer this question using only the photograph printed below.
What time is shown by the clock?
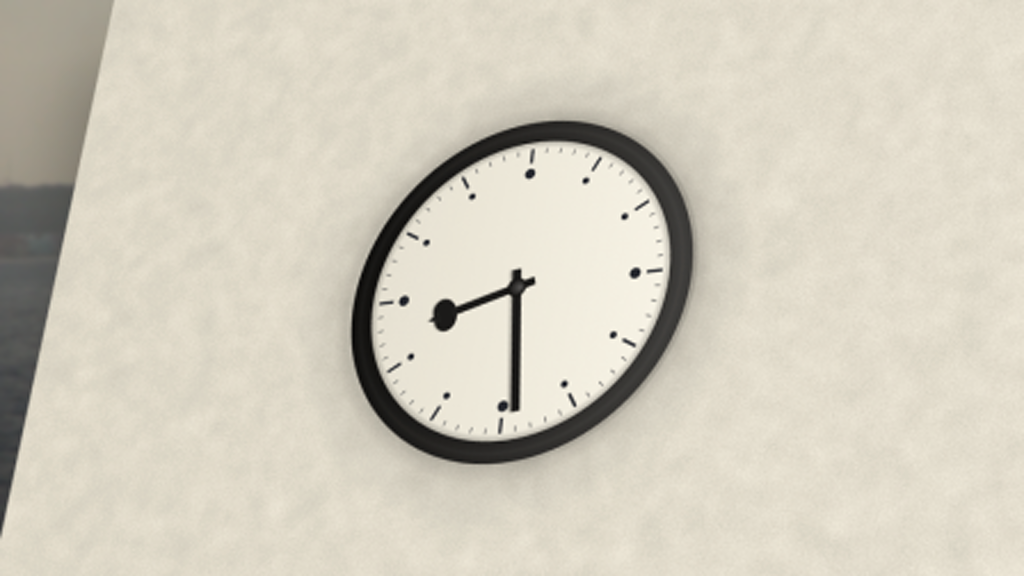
8:29
